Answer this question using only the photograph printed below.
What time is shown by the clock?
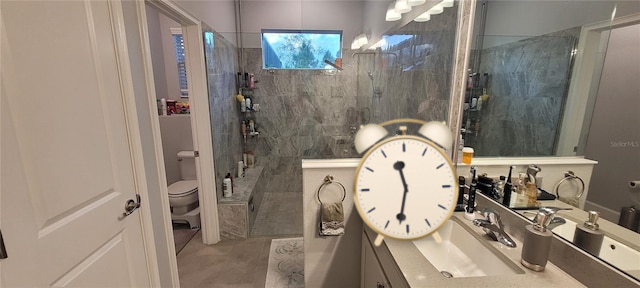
11:32
